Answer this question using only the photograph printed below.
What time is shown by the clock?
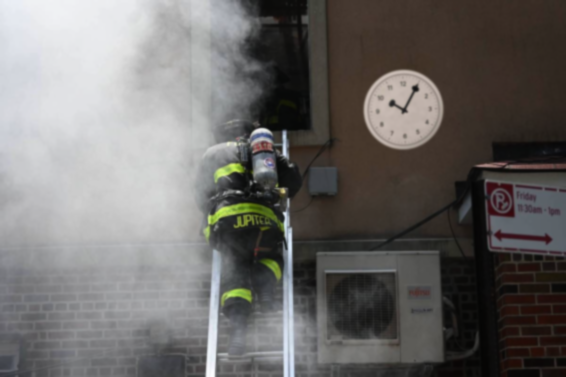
10:05
